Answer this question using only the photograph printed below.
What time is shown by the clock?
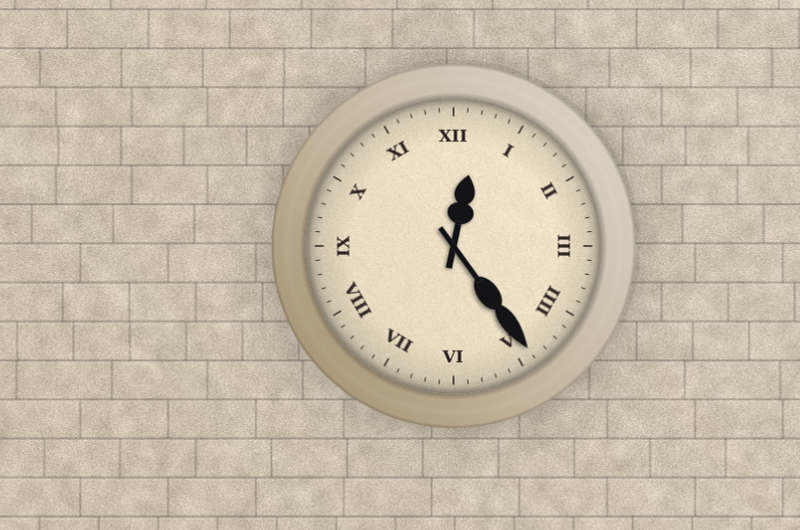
12:24
